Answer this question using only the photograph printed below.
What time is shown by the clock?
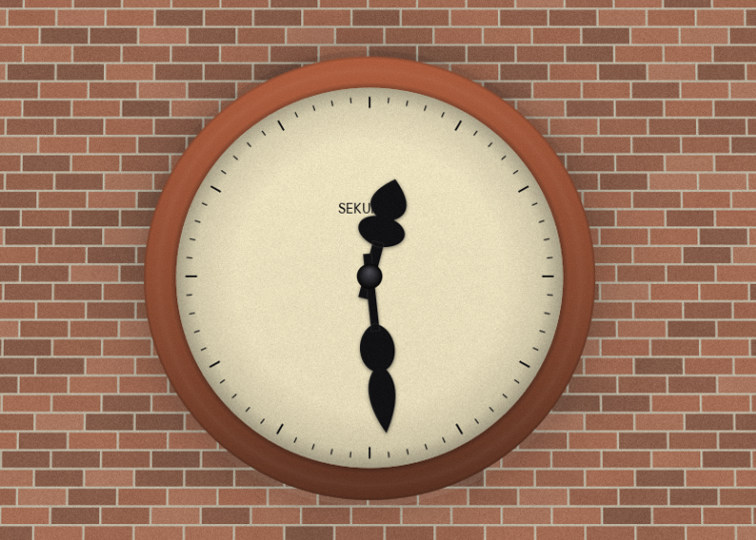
12:29
